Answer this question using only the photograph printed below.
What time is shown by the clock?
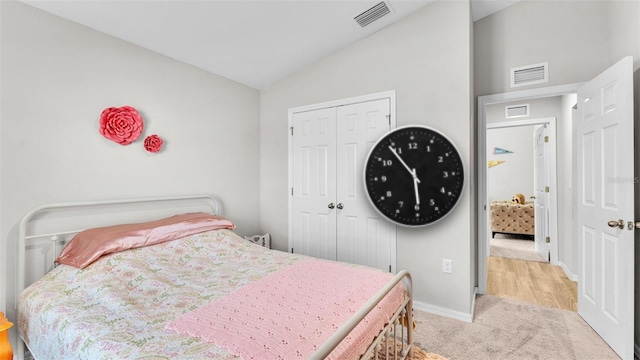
5:54
